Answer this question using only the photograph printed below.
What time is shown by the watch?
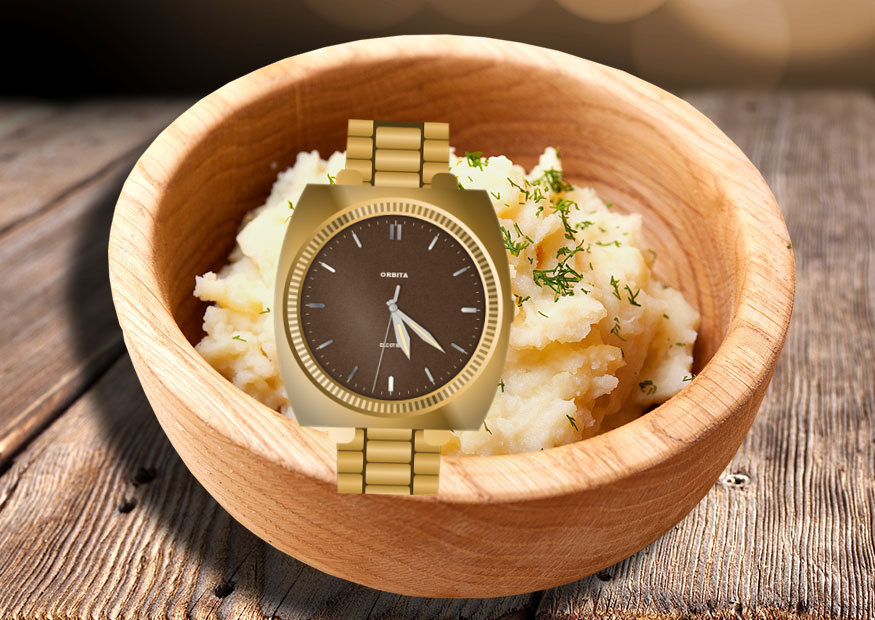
5:21:32
